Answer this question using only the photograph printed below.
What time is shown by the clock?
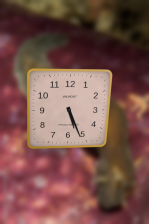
5:26
